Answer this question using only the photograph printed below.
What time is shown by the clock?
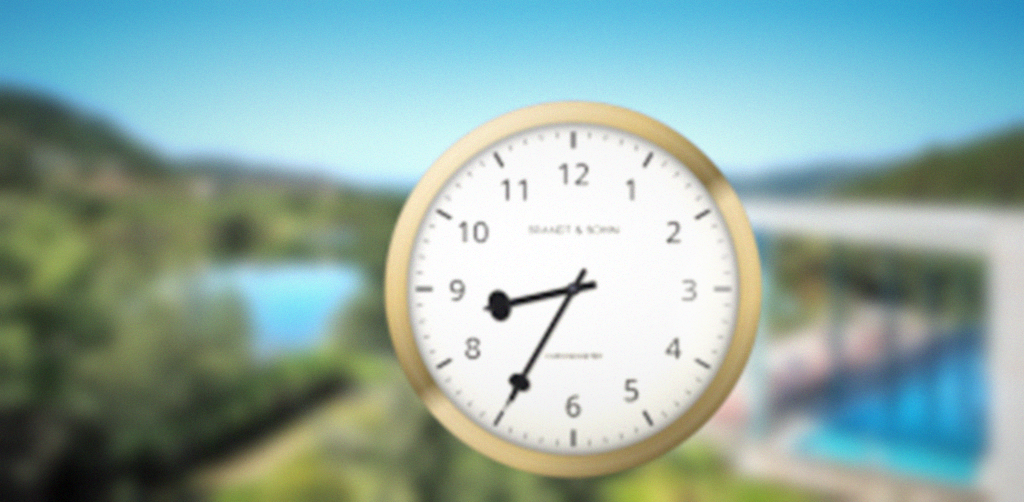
8:35
